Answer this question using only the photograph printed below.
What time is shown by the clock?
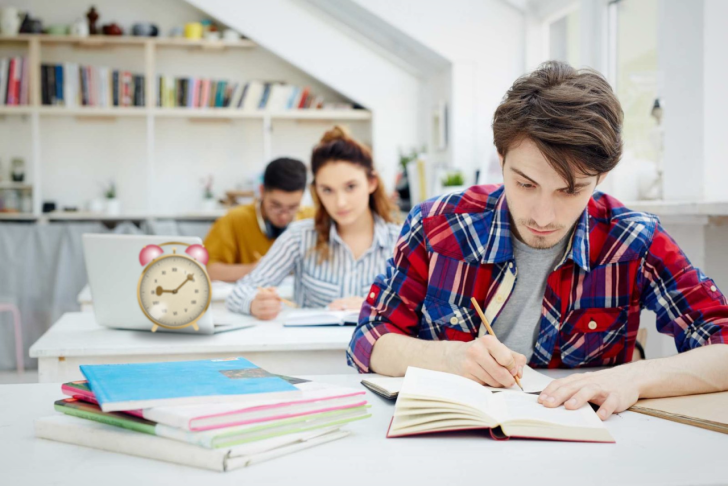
9:08
